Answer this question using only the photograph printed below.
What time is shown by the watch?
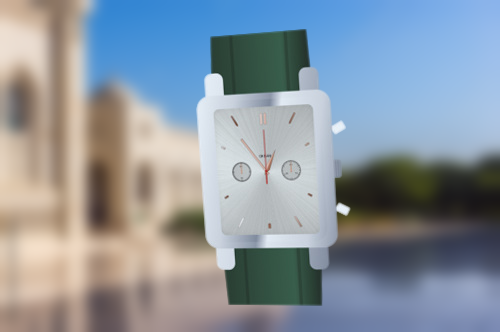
12:54
